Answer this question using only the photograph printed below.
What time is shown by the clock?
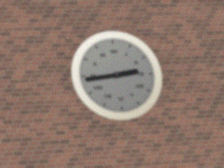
2:44
